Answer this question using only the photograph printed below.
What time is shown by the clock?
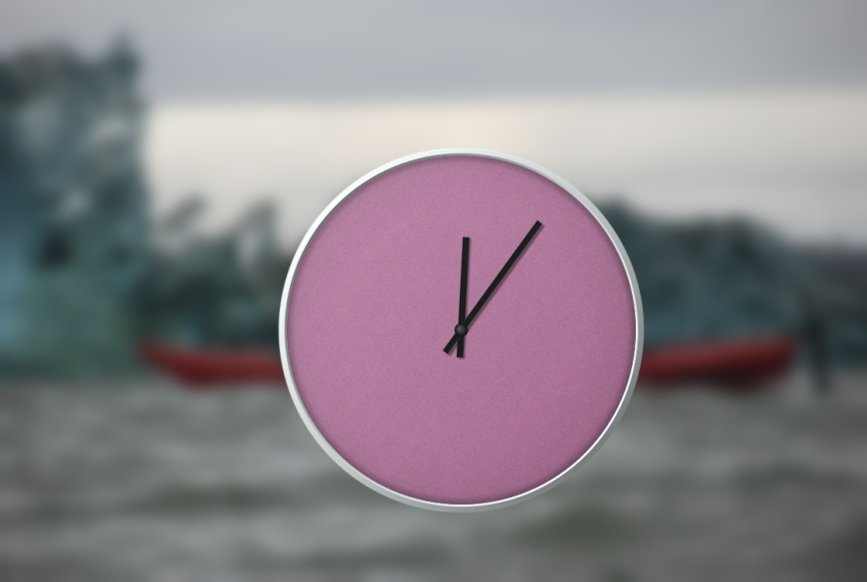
12:06
